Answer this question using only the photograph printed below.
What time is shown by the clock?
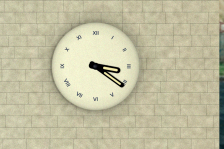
3:21
